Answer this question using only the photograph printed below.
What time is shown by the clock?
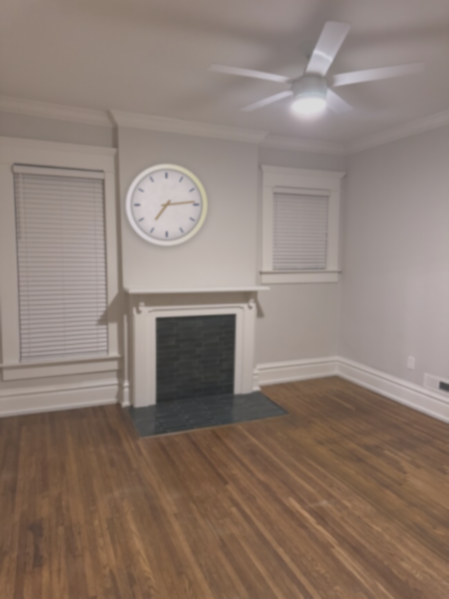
7:14
